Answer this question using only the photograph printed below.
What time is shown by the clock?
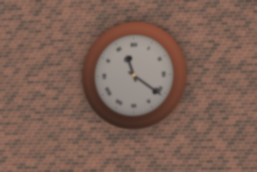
11:21
